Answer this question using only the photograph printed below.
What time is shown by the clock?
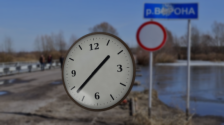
1:38
